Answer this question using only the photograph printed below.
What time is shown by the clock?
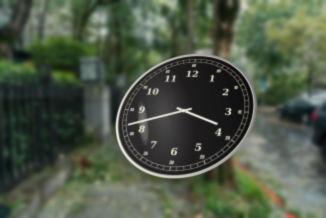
3:42
